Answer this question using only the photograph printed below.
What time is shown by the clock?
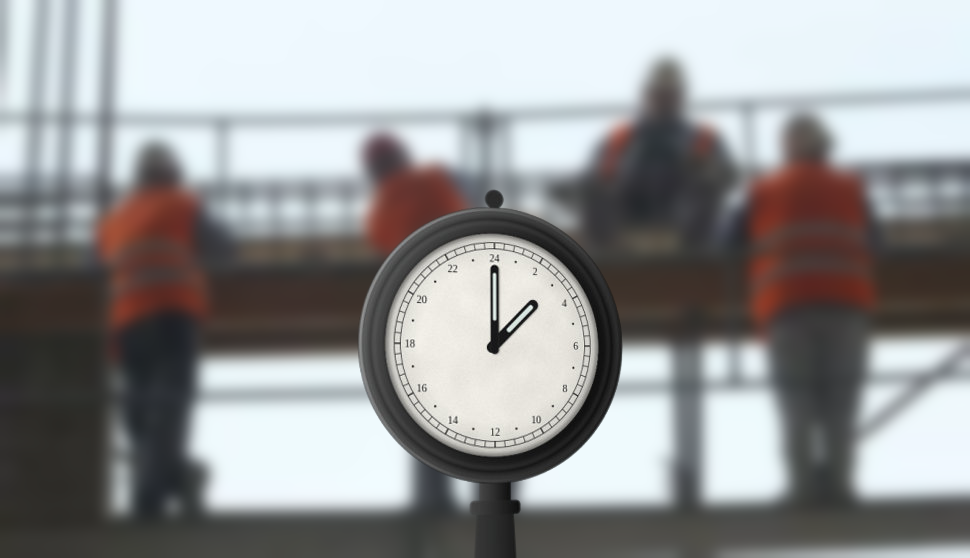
3:00
